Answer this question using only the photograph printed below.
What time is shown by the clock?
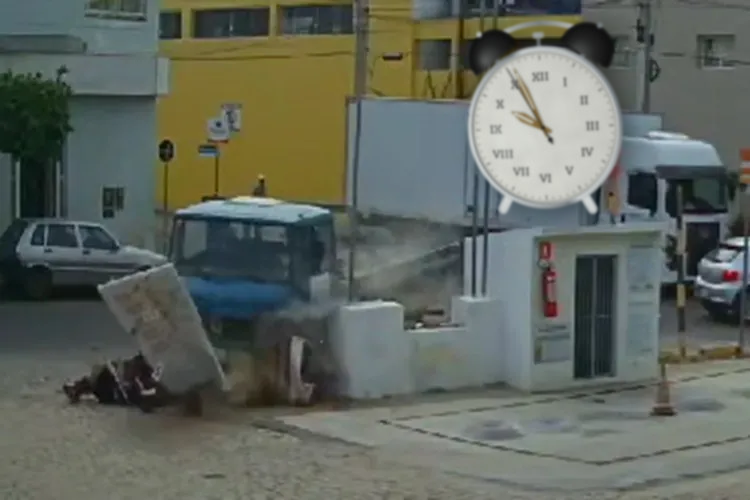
9:55:55
